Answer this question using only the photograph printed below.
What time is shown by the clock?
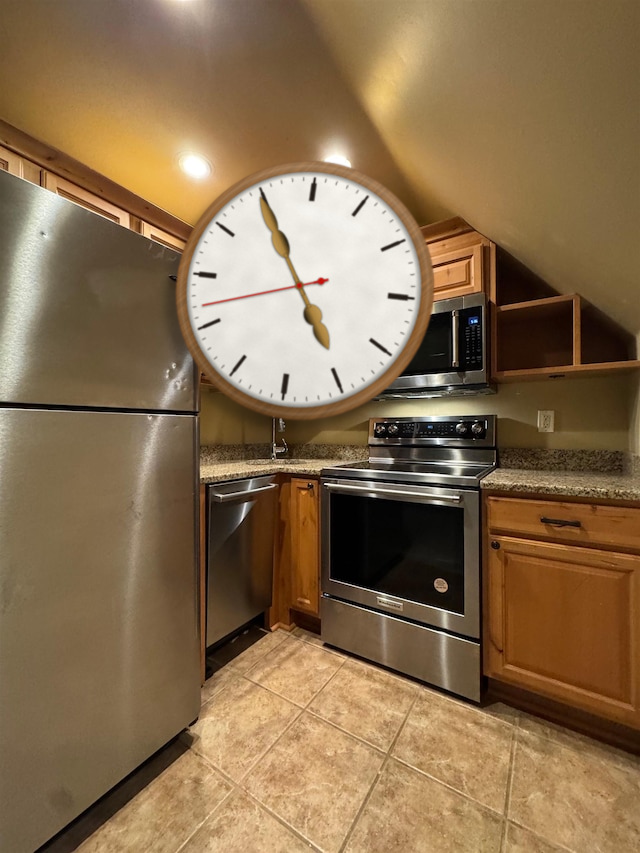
4:54:42
